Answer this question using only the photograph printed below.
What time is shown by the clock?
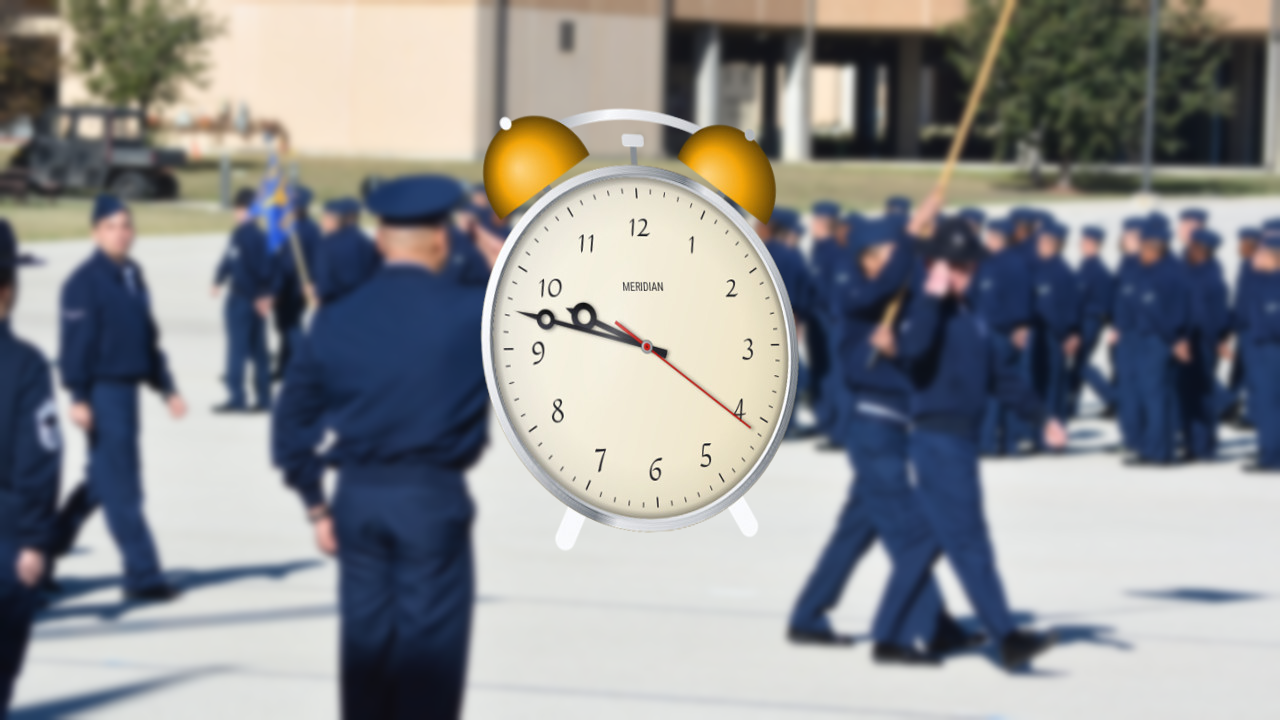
9:47:21
